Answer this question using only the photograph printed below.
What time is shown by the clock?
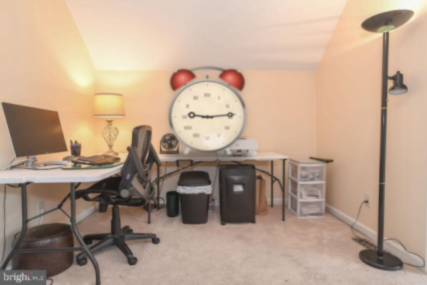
9:14
